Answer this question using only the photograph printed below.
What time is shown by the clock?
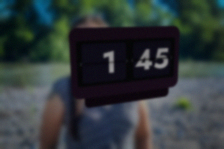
1:45
